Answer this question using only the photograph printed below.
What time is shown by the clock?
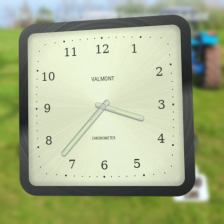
3:37
